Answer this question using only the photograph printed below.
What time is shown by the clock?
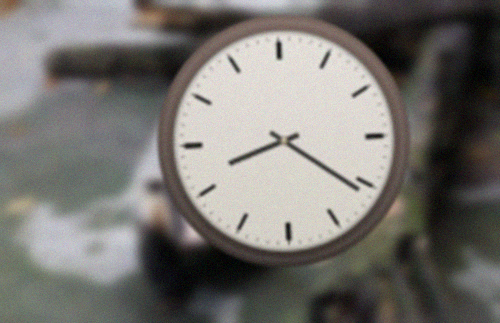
8:21
